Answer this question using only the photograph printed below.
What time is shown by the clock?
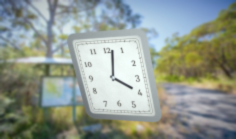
4:02
